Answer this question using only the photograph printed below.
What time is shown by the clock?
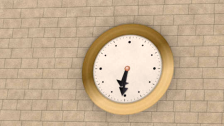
6:31
